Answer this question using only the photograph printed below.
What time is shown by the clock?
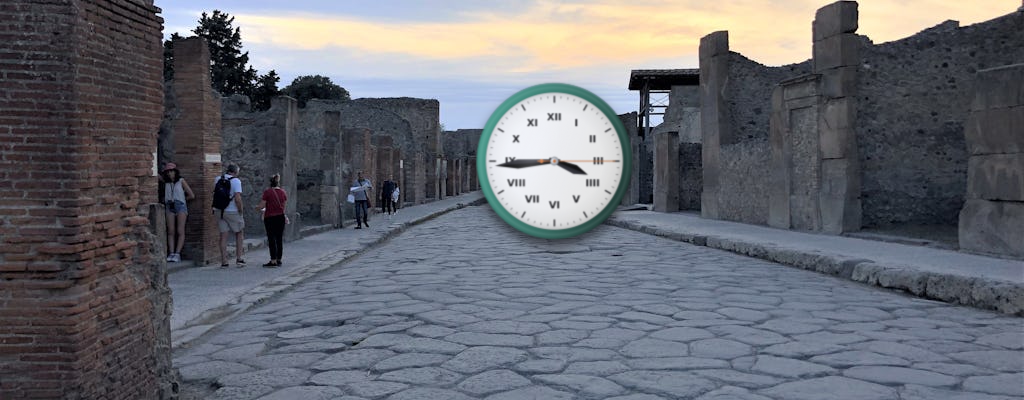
3:44:15
